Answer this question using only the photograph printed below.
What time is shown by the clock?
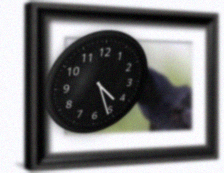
4:26
